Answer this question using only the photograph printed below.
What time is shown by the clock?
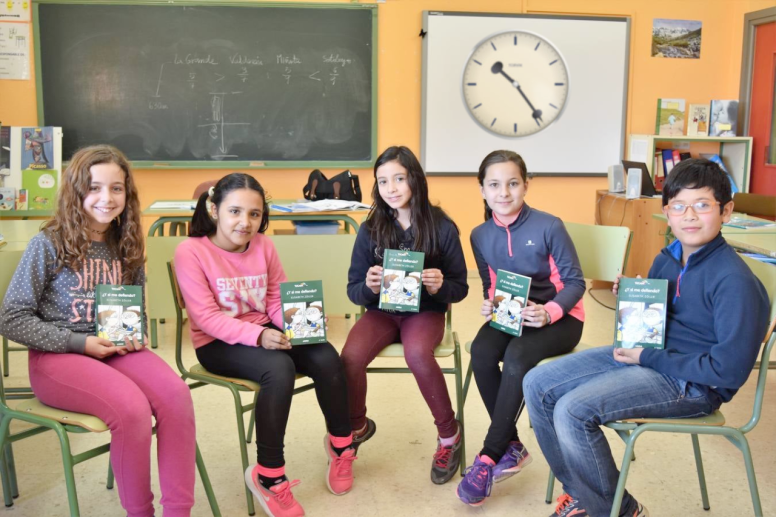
10:24
